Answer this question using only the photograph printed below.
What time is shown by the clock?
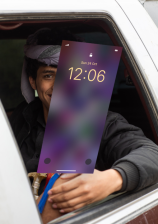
12:06
